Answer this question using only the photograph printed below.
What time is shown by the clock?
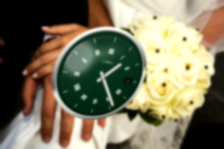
1:24
